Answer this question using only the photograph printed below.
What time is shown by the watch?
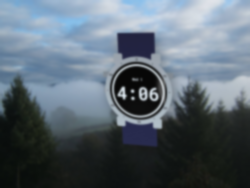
4:06
